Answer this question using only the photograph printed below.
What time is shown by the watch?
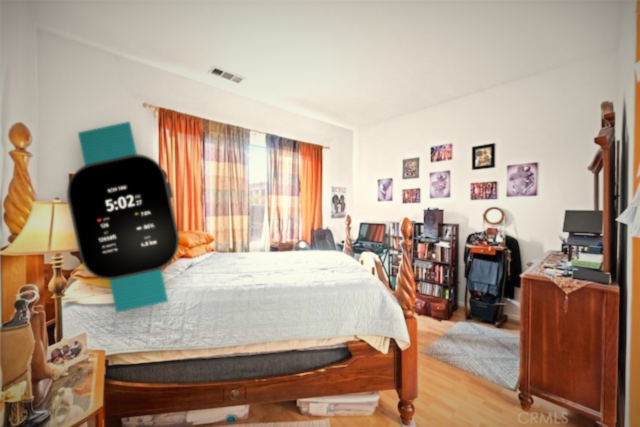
5:02
